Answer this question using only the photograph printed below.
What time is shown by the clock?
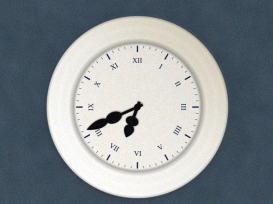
6:41
